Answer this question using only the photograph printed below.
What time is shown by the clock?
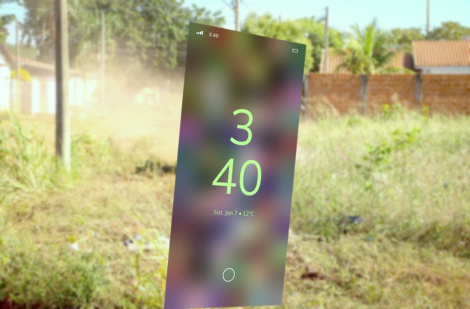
3:40
